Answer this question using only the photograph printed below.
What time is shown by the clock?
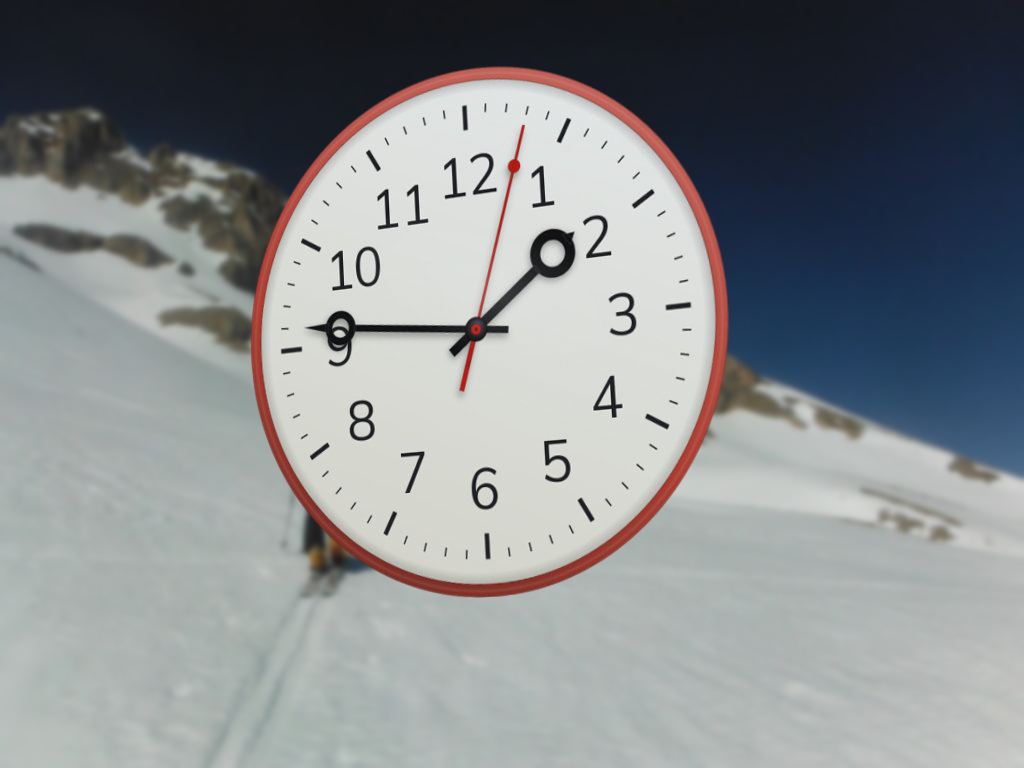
1:46:03
